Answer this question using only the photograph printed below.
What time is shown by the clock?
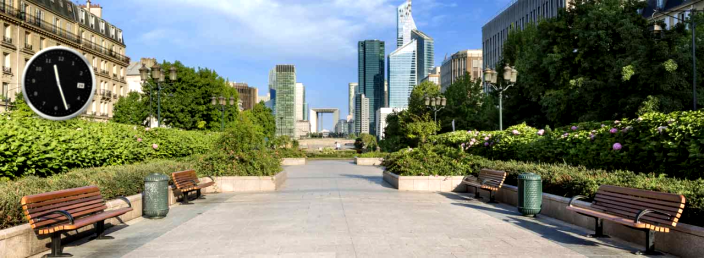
11:26
